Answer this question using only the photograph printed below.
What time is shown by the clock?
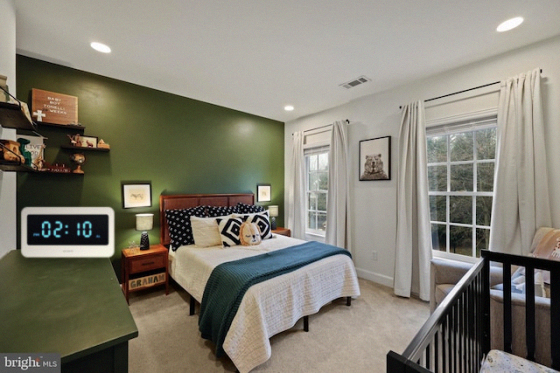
2:10
